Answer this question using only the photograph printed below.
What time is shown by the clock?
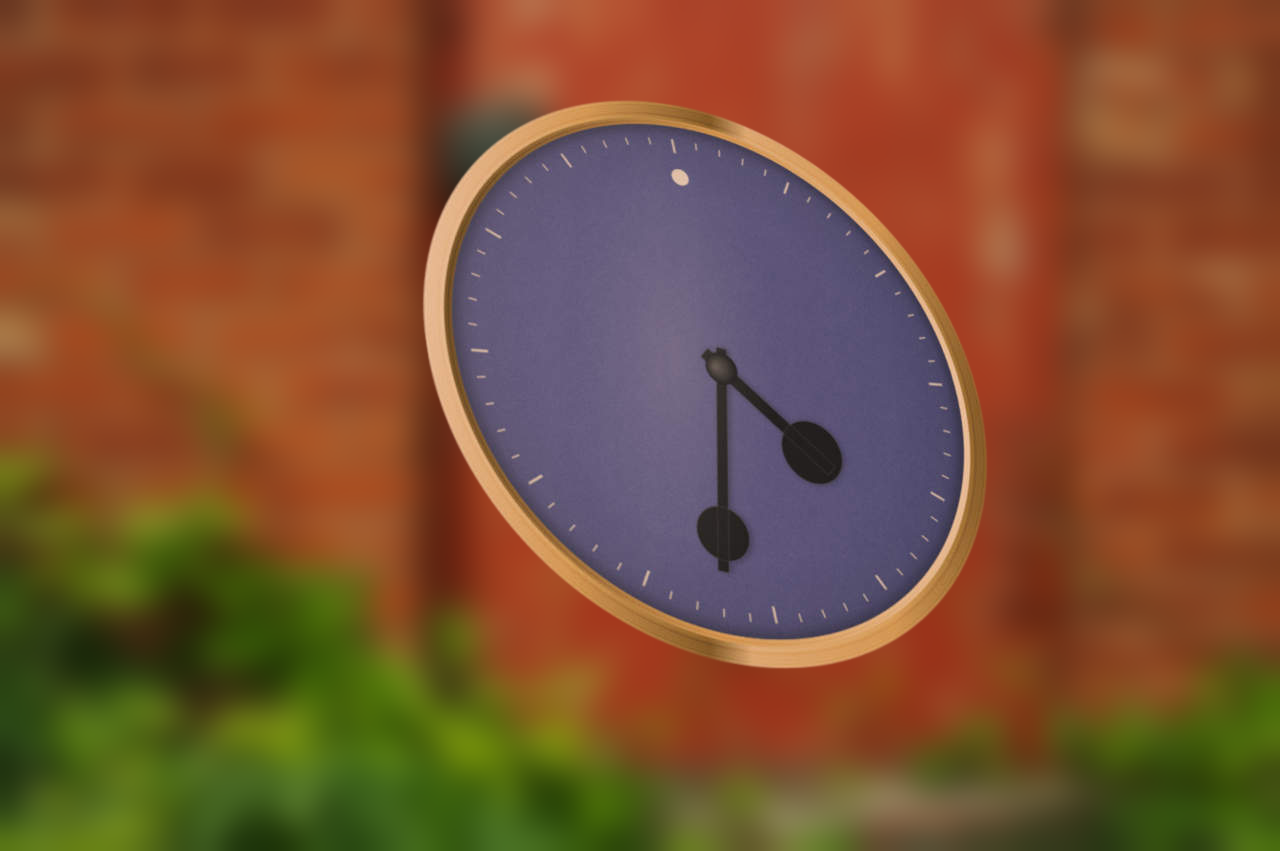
4:32
